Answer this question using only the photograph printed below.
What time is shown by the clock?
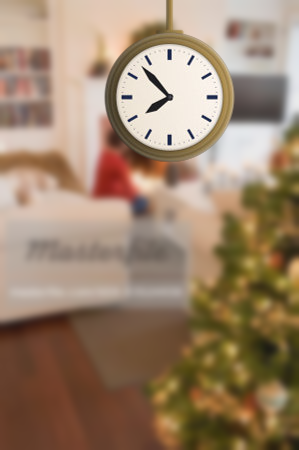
7:53
